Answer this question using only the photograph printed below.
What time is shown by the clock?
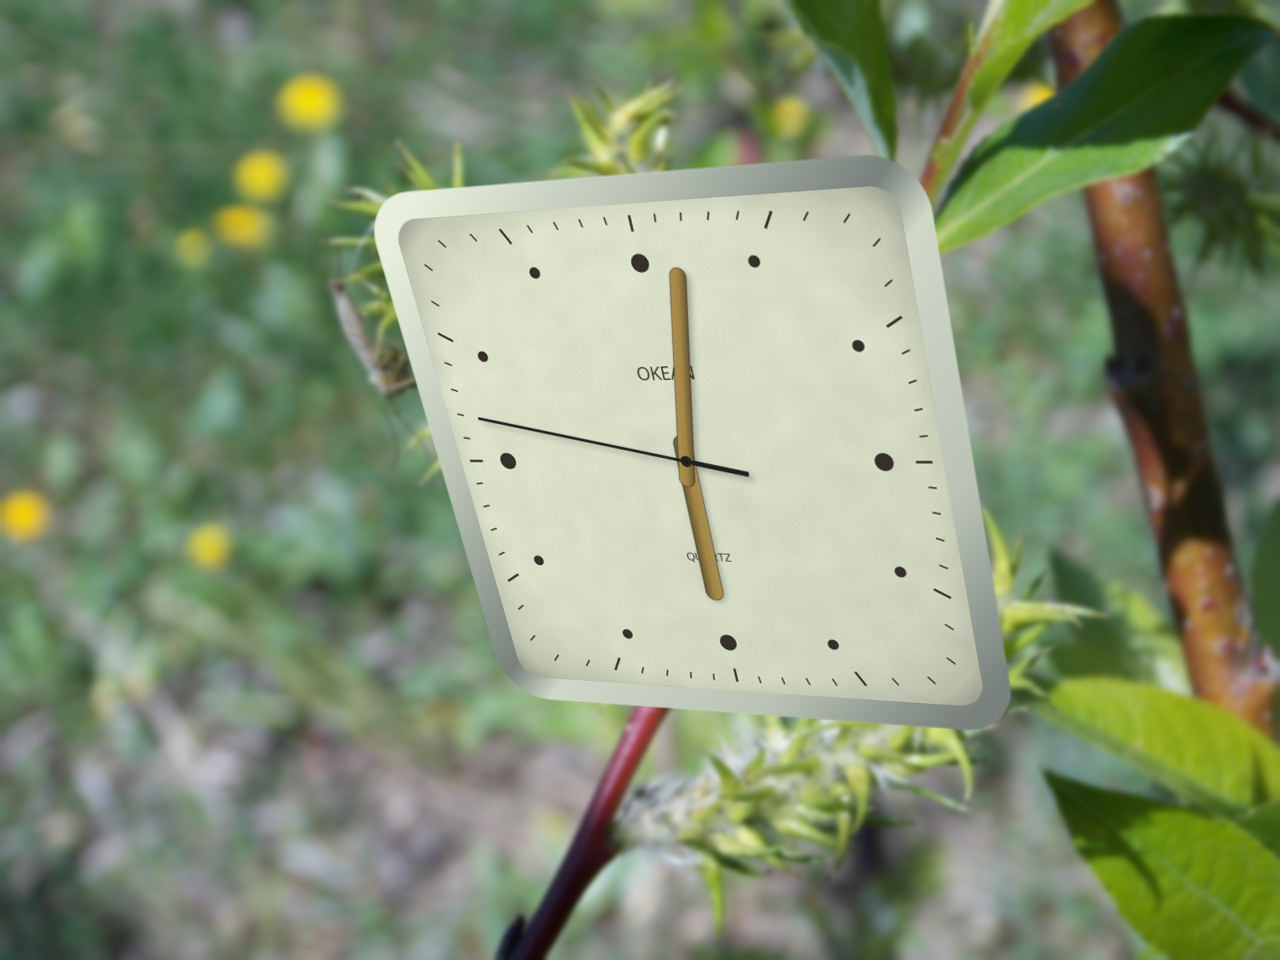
6:01:47
